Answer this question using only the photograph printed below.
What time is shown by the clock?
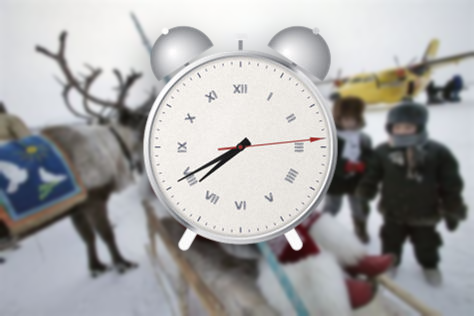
7:40:14
